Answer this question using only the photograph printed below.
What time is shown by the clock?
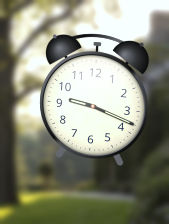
9:18
